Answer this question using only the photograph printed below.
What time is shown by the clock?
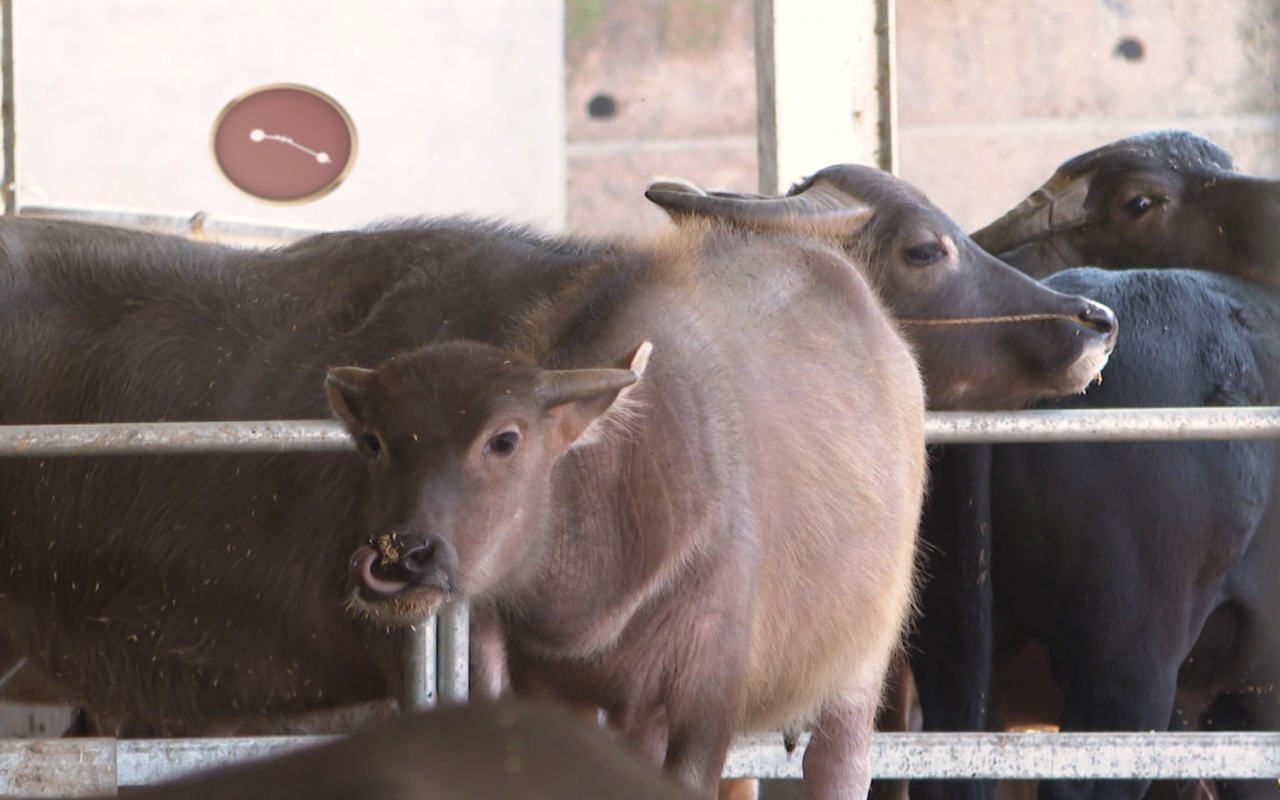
9:20
